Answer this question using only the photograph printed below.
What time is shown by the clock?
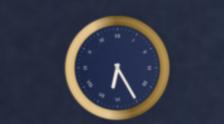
6:25
